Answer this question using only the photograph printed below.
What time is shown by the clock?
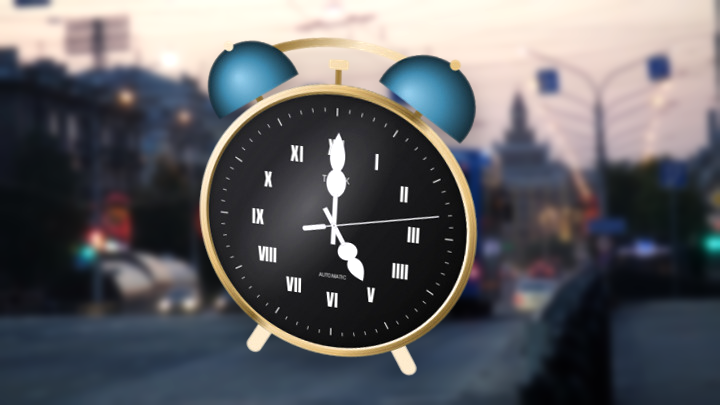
5:00:13
